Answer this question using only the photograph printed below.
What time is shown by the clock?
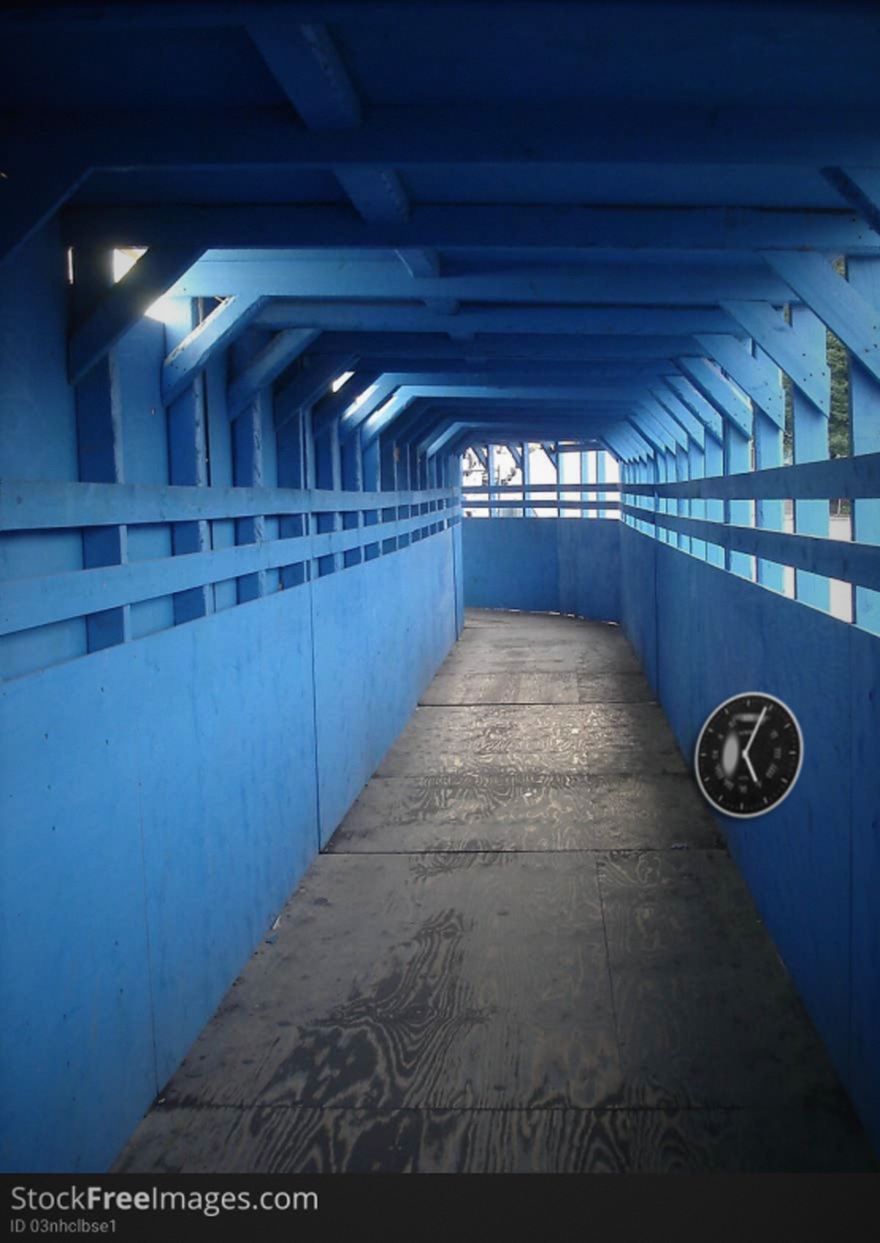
5:04
